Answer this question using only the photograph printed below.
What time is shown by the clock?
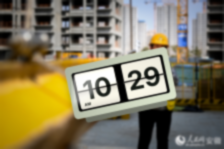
10:29
